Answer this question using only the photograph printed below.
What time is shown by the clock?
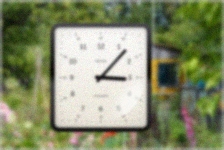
3:07
